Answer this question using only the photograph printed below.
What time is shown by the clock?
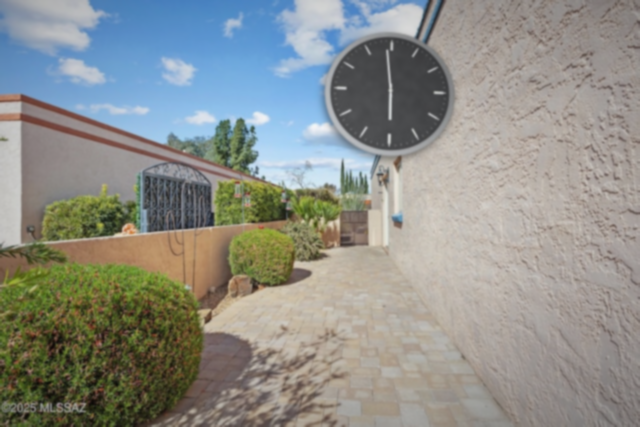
5:59
